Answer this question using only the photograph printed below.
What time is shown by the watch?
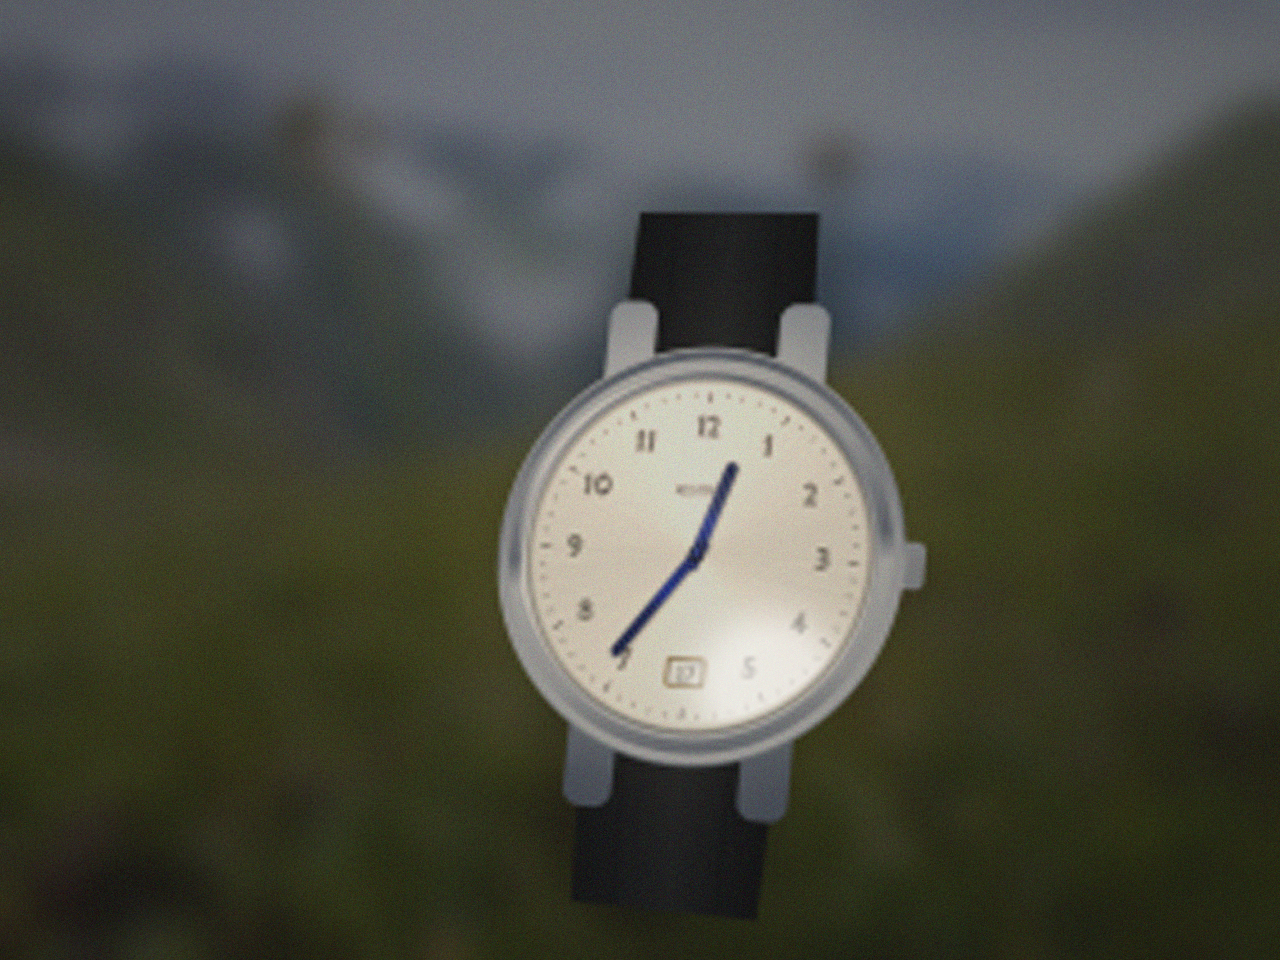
12:36
